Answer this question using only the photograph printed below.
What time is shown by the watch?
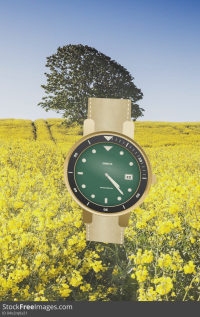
4:23
